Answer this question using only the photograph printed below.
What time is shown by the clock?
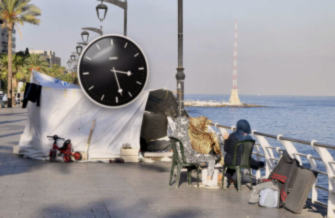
3:28
